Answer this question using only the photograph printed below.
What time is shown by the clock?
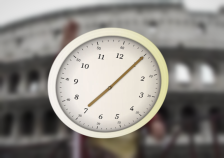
7:05
